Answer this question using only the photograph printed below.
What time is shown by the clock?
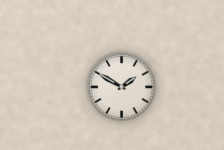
1:50
